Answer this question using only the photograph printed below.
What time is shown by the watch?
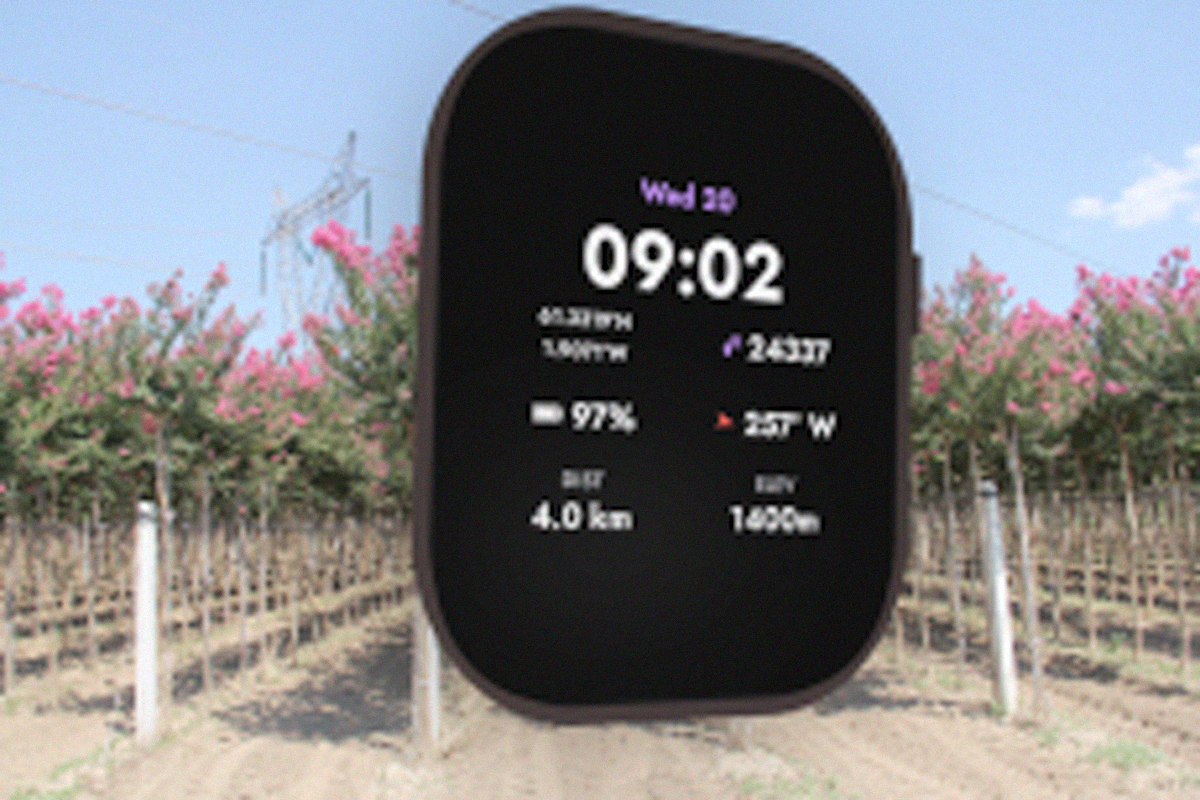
9:02
